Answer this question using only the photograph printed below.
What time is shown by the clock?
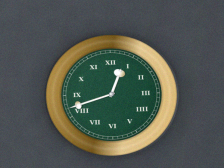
12:42
